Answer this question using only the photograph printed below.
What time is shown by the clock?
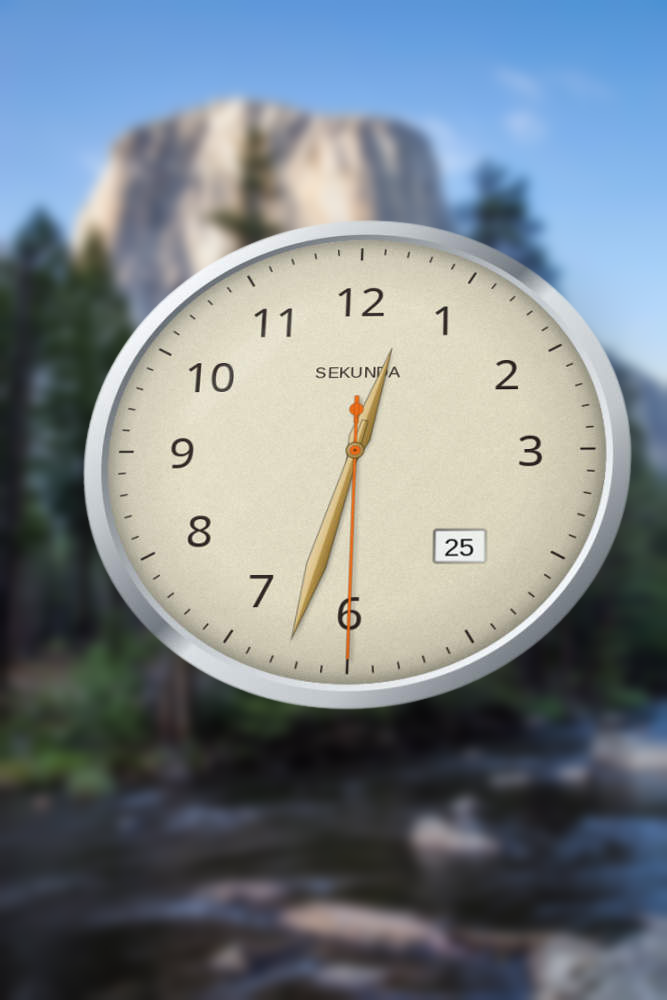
12:32:30
